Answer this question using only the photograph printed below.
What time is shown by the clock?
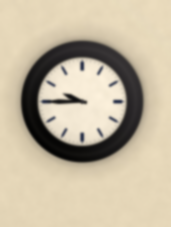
9:45
